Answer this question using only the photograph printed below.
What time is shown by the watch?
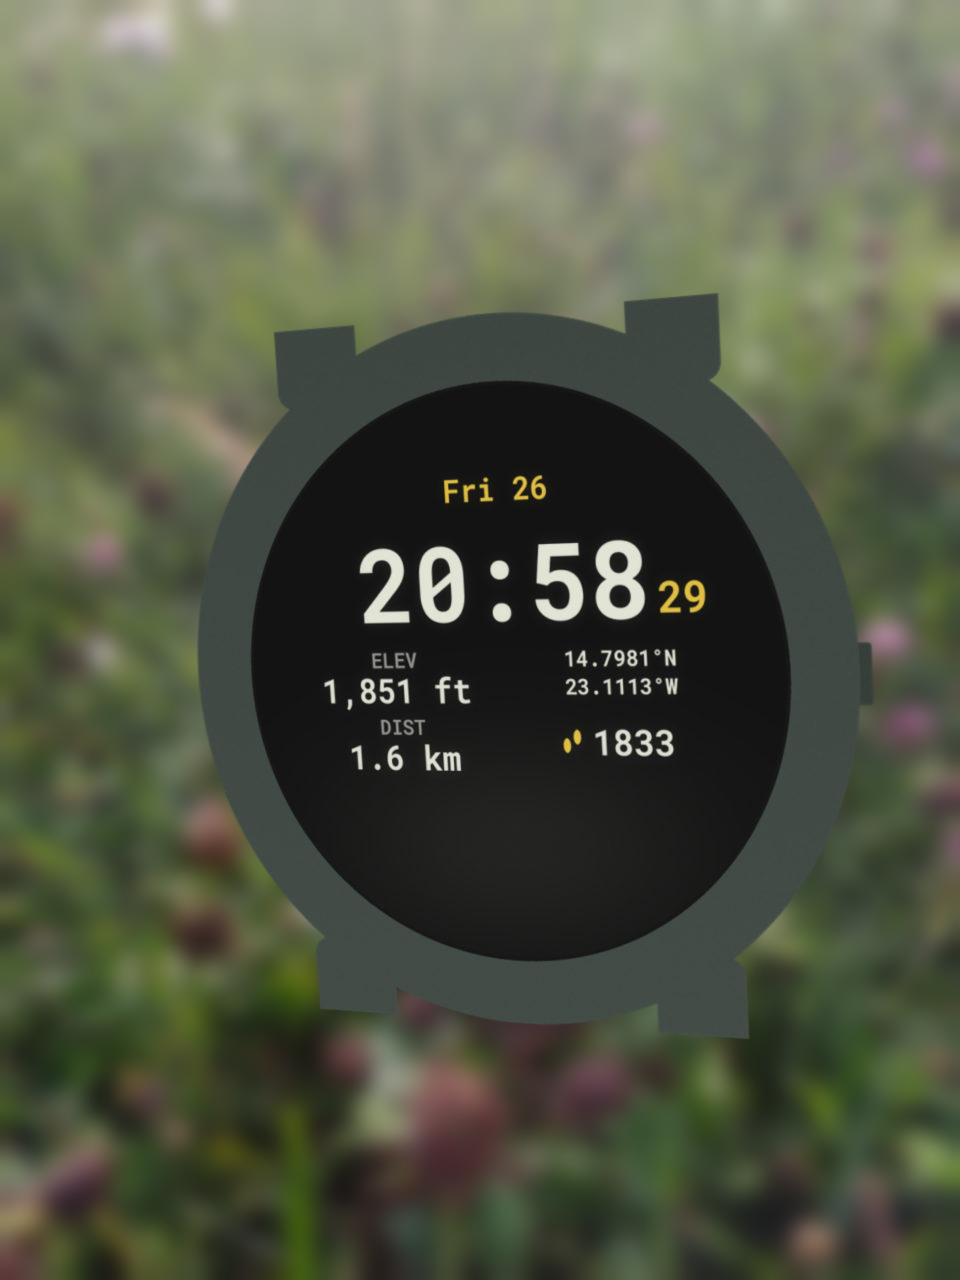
20:58:29
